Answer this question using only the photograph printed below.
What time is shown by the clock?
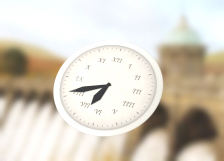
6:41
